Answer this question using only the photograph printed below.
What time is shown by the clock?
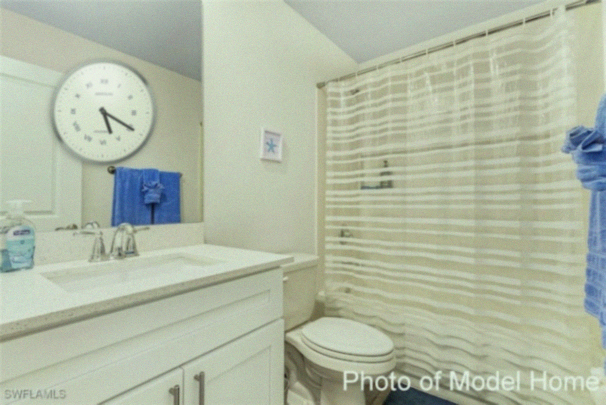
5:20
